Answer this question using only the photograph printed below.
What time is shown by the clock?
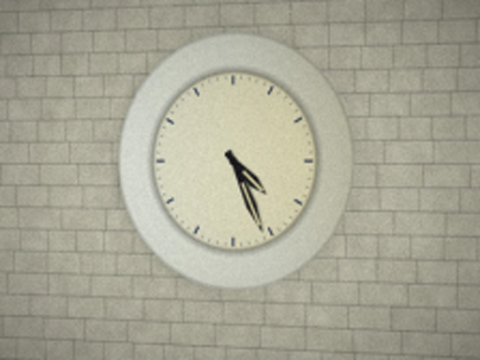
4:26
